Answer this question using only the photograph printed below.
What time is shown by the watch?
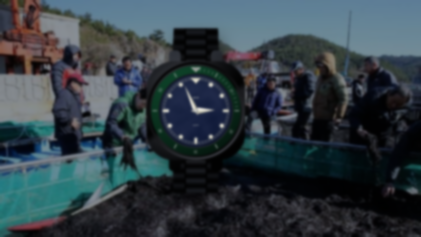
2:56
